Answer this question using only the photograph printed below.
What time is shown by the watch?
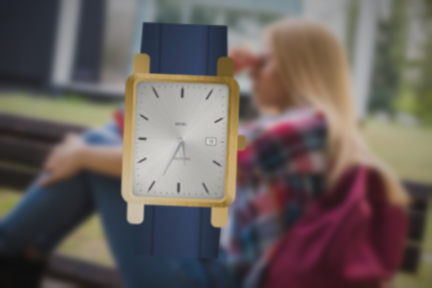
5:34
